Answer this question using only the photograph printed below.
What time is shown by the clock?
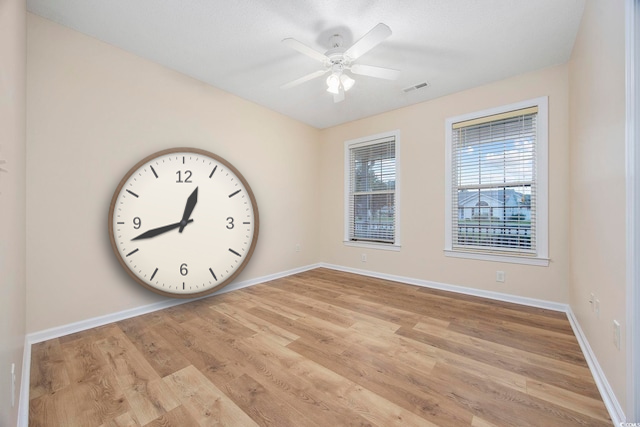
12:42
